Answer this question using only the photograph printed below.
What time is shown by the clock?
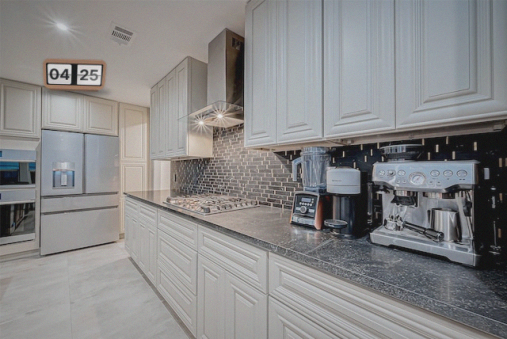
4:25
